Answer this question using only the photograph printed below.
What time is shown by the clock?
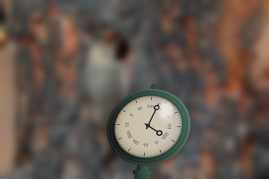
4:03
